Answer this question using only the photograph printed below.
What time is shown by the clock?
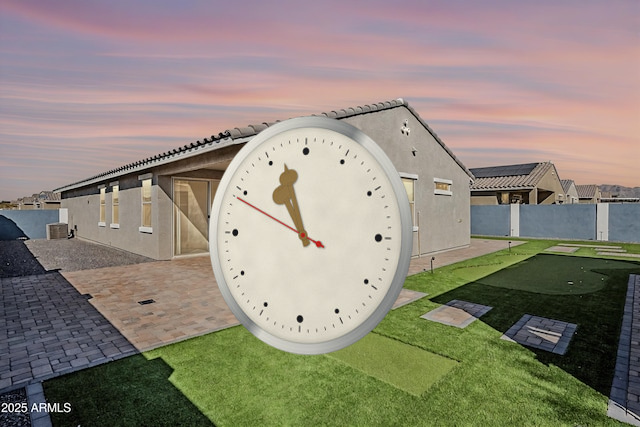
10:56:49
